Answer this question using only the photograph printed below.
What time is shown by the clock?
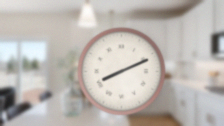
8:11
